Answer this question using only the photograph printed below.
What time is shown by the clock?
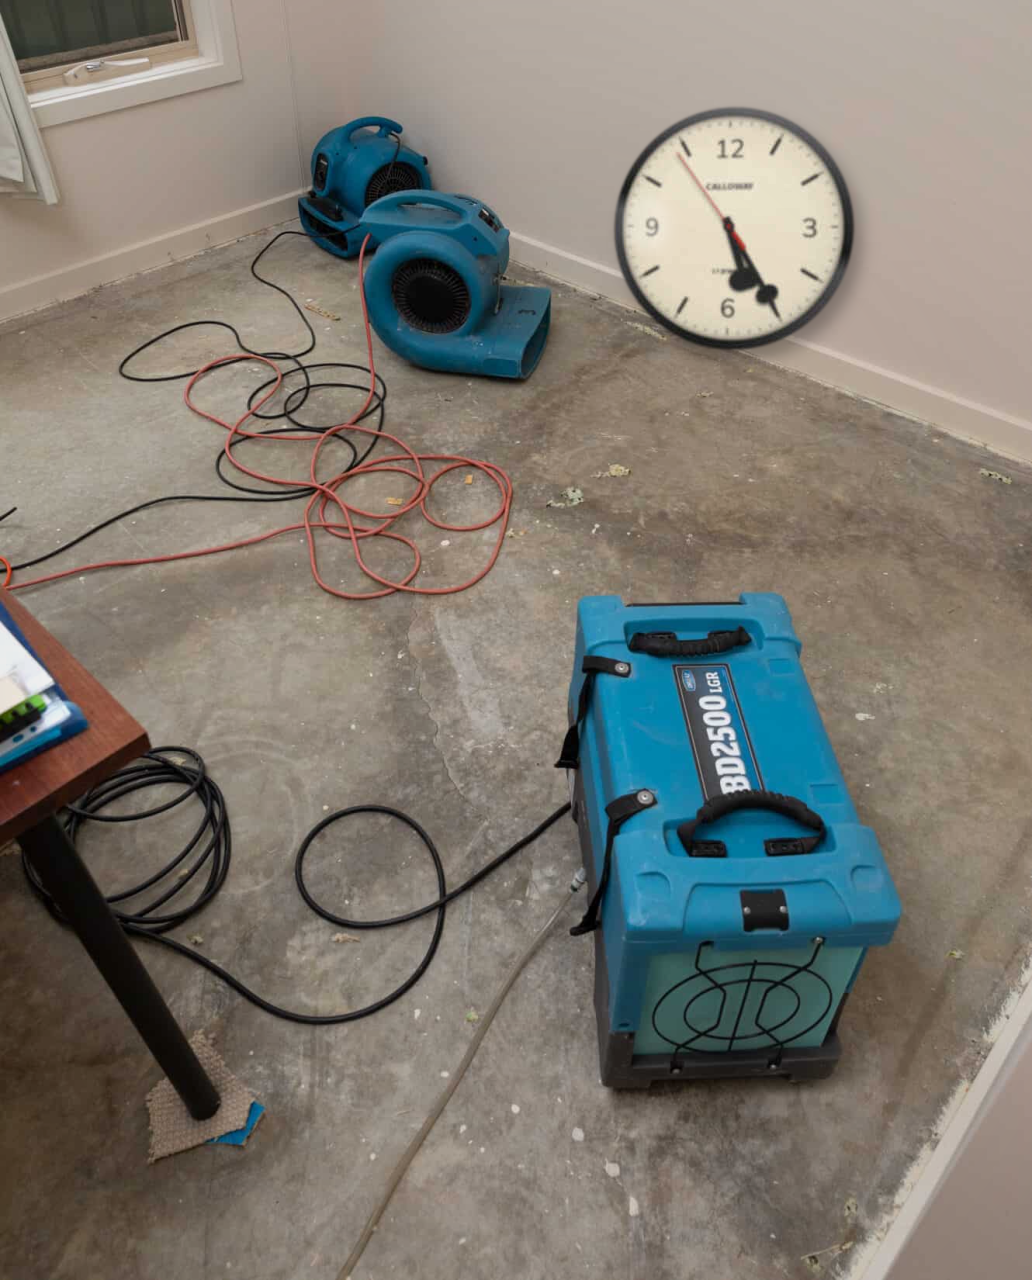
5:24:54
